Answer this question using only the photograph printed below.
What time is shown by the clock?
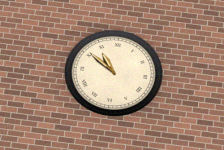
10:51
